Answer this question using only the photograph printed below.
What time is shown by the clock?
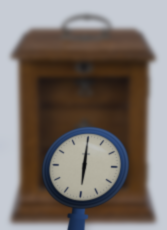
6:00
